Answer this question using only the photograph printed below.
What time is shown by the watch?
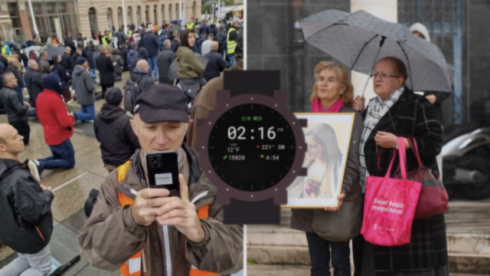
2:16
